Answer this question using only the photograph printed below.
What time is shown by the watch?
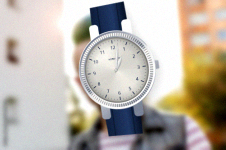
1:02
